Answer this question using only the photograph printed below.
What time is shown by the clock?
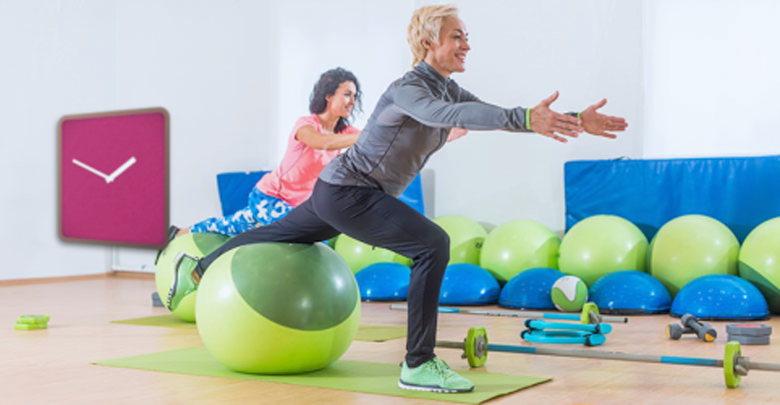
1:49
